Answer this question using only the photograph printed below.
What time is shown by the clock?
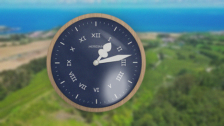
1:13
